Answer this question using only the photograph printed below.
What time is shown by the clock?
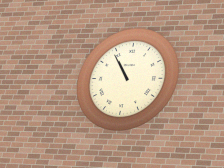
10:54
